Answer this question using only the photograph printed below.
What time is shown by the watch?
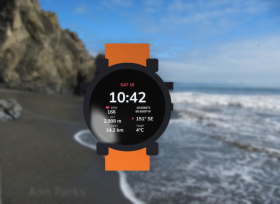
10:42
